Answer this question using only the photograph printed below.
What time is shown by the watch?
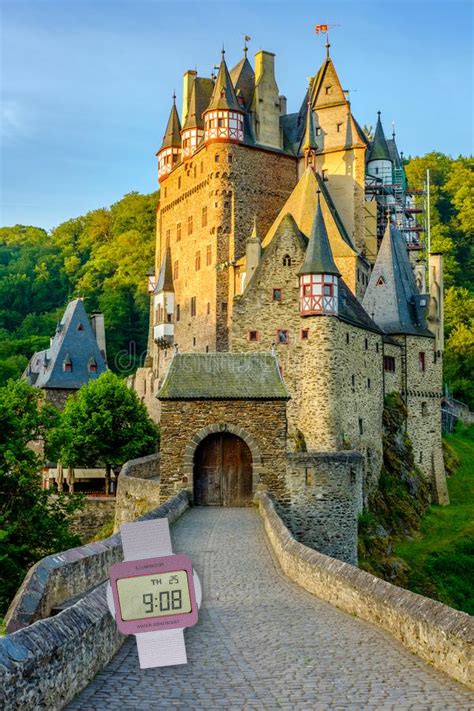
9:08
